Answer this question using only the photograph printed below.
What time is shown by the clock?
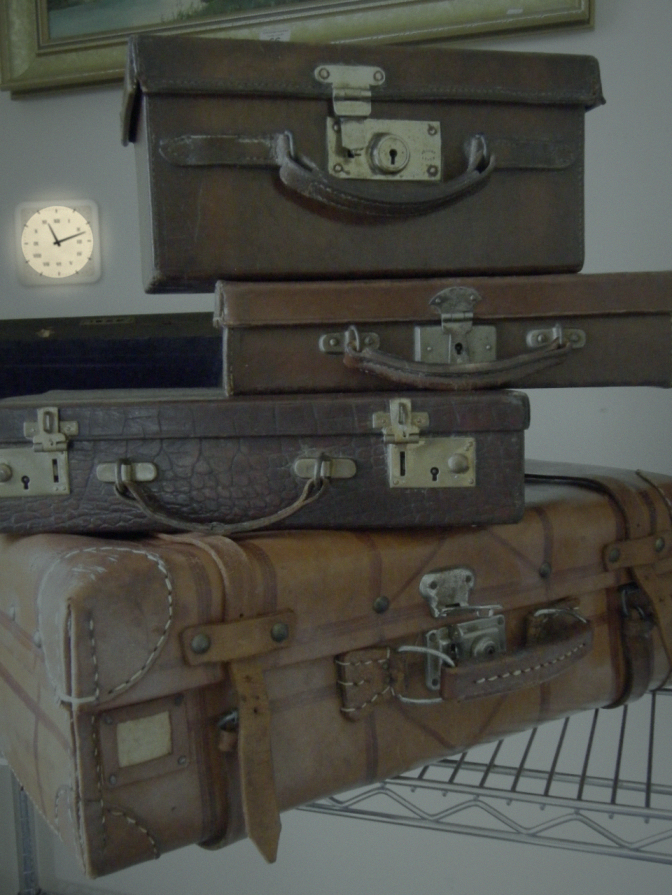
11:12
